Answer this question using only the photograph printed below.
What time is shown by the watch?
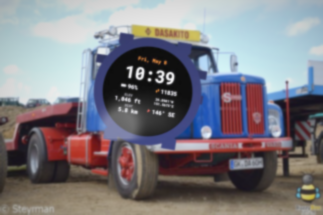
10:39
